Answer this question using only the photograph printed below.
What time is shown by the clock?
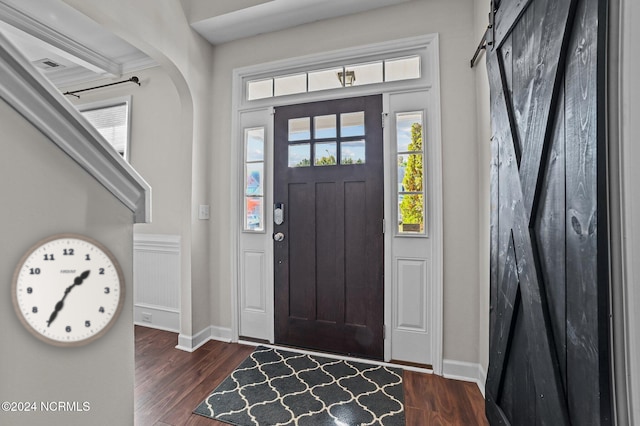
1:35
